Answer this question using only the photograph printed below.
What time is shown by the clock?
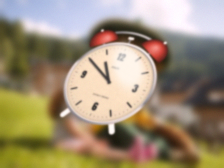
10:50
